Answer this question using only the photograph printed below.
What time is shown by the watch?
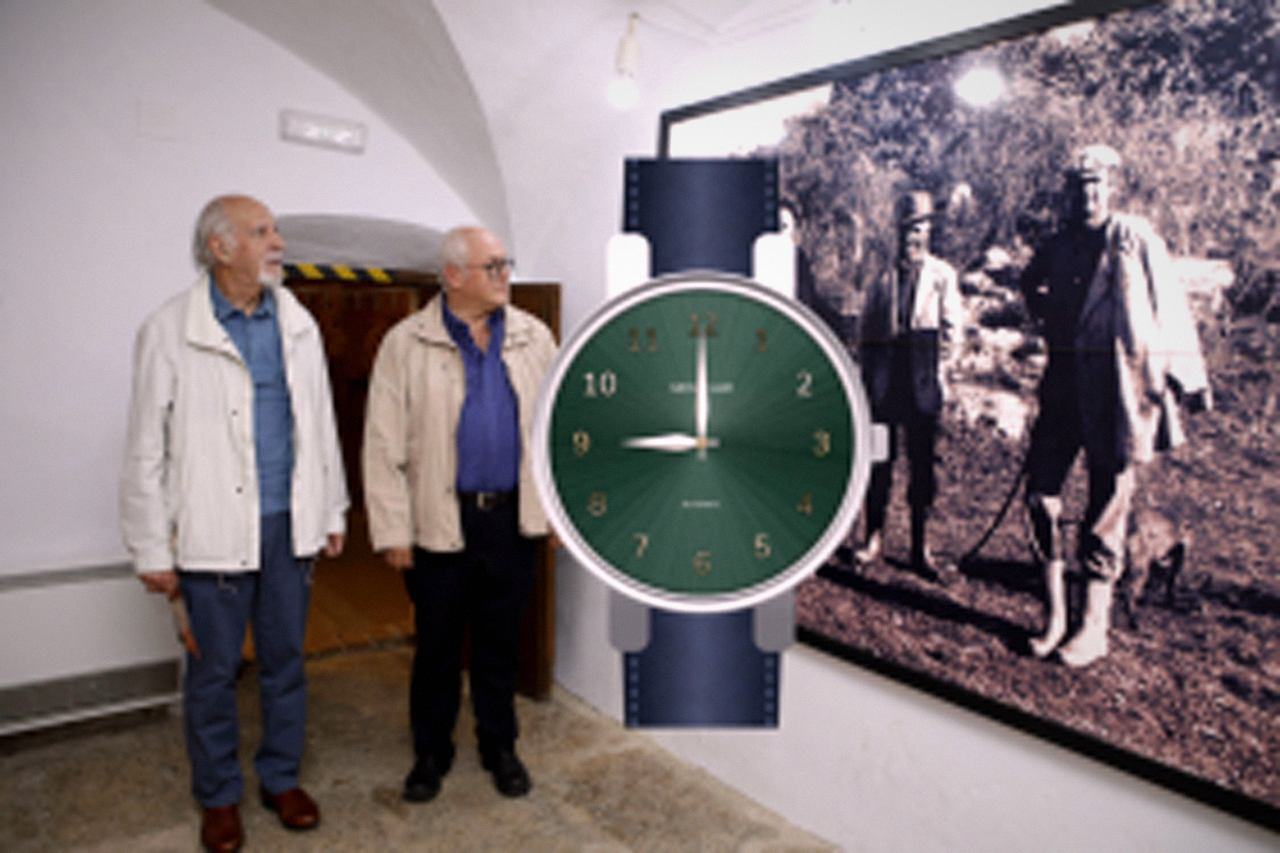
9:00
